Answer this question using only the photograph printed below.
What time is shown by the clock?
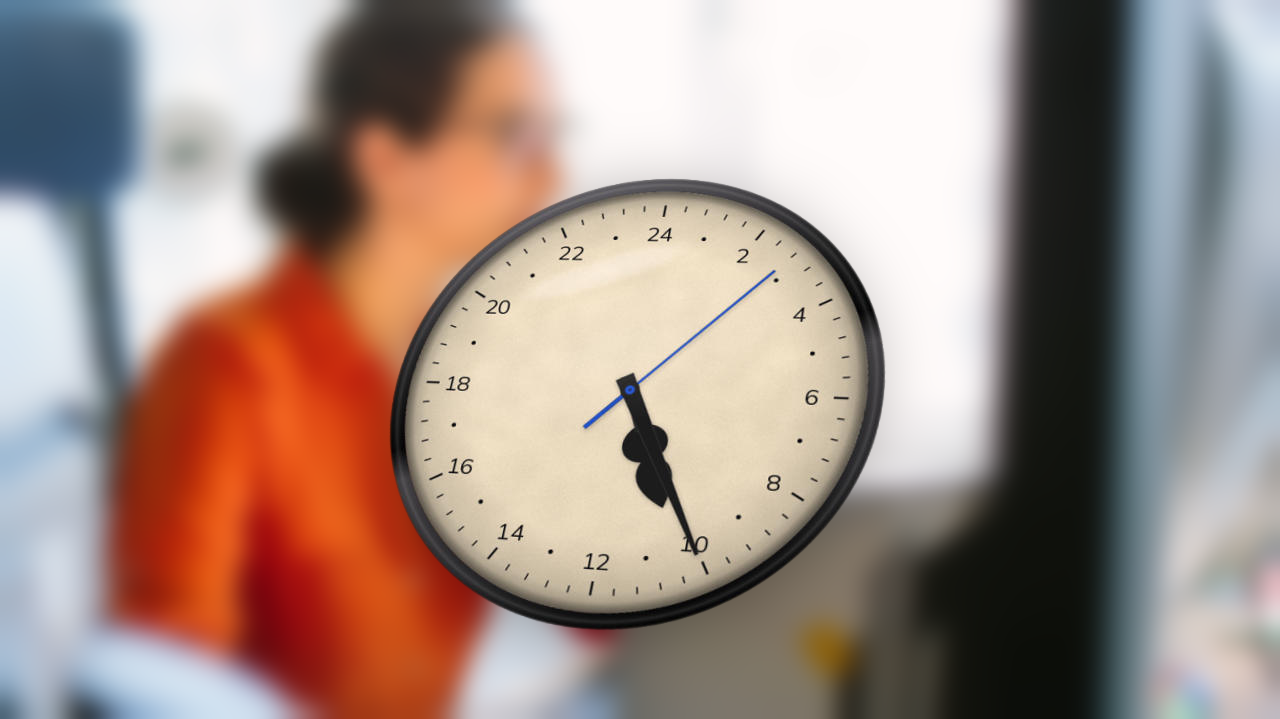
10:25:07
